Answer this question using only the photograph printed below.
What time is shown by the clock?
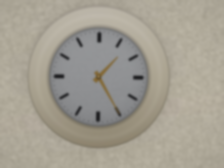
1:25
